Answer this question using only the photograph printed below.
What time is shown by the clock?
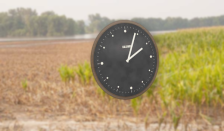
2:04
